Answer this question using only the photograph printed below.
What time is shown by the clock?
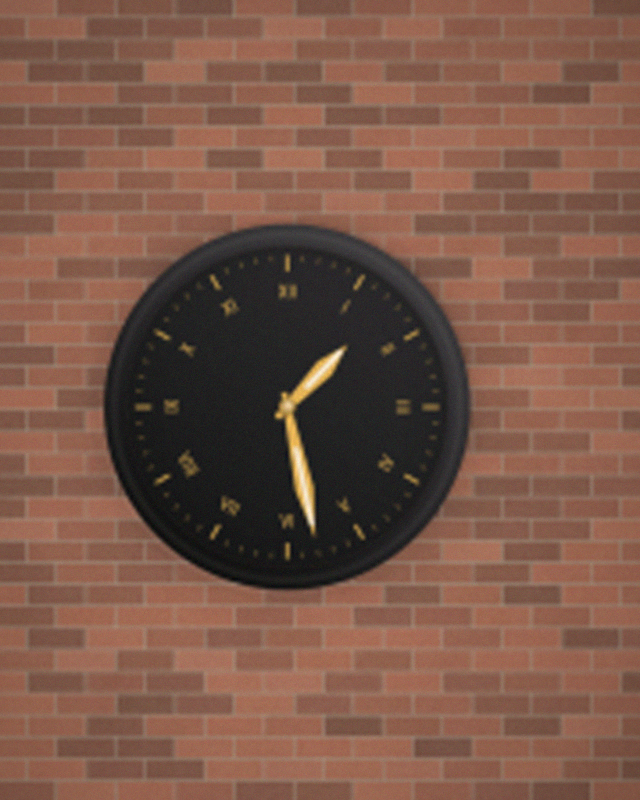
1:28
